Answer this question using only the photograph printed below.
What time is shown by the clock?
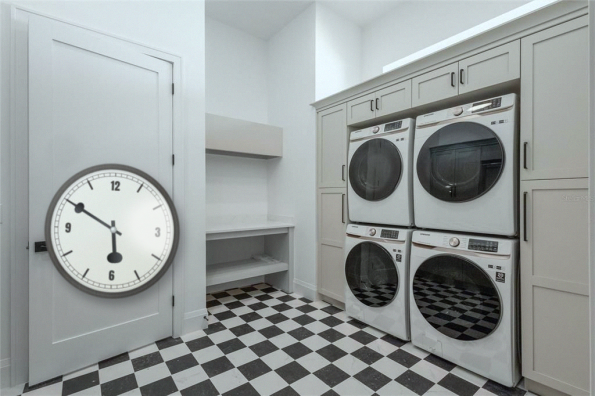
5:50
